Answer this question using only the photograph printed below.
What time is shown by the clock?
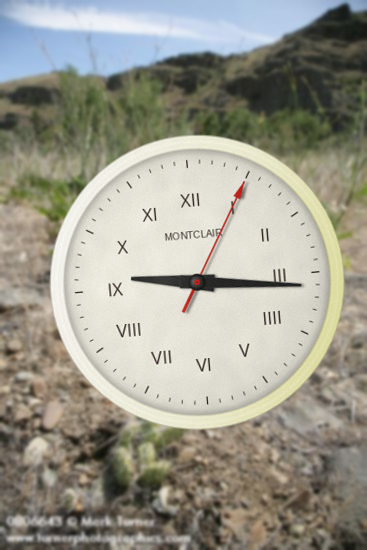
9:16:05
